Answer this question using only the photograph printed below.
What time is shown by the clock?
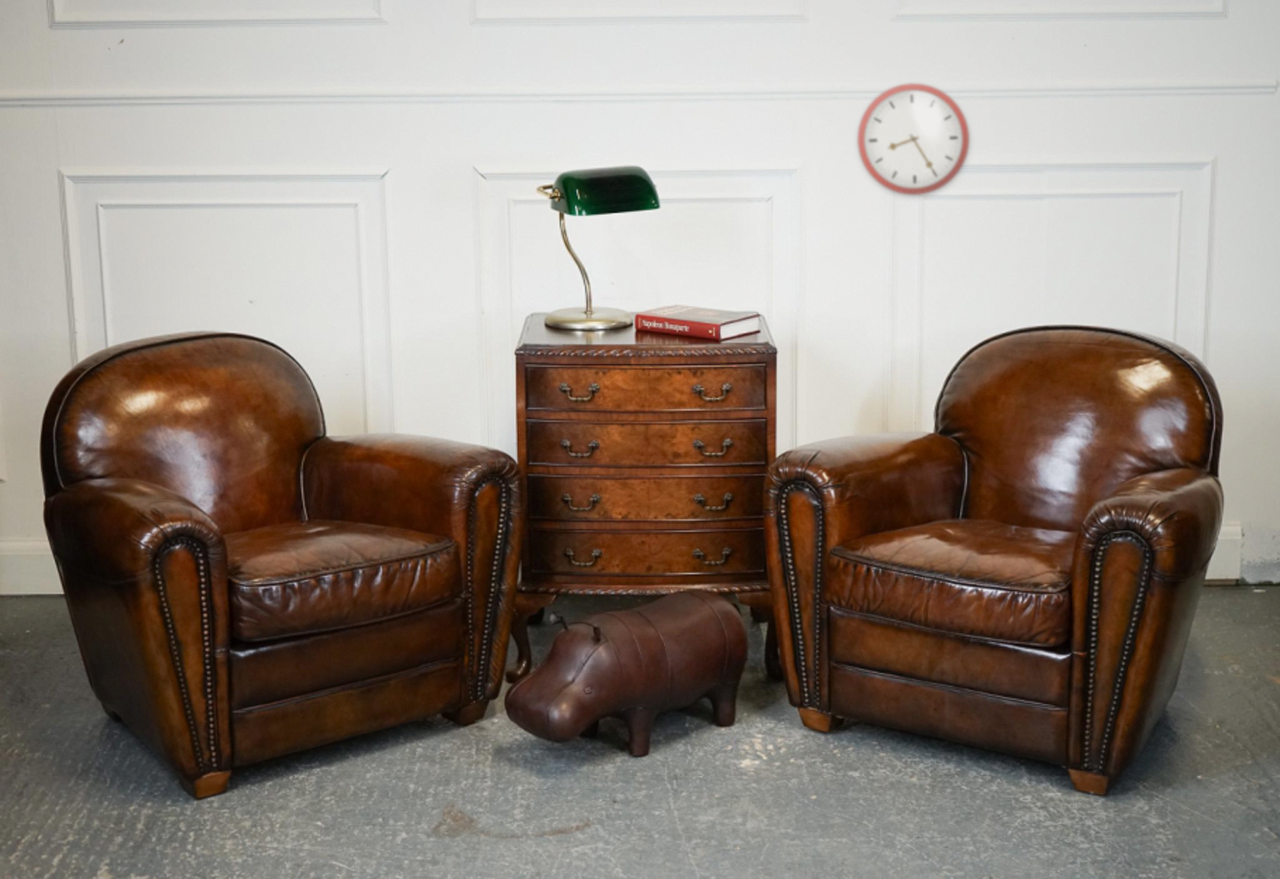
8:25
